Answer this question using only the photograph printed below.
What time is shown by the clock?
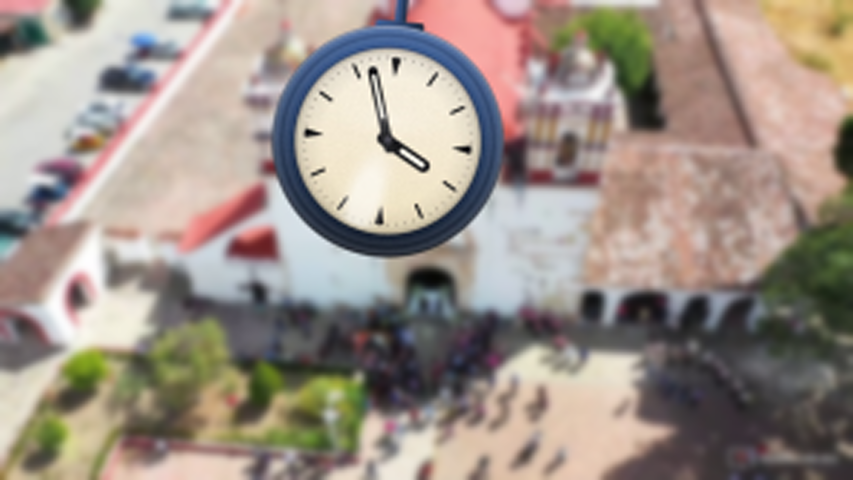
3:57
